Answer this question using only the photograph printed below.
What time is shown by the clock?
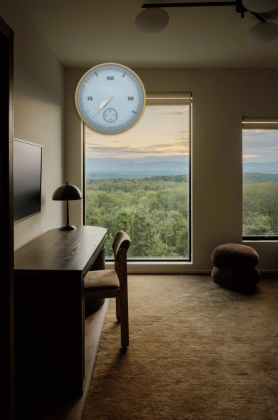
7:37
